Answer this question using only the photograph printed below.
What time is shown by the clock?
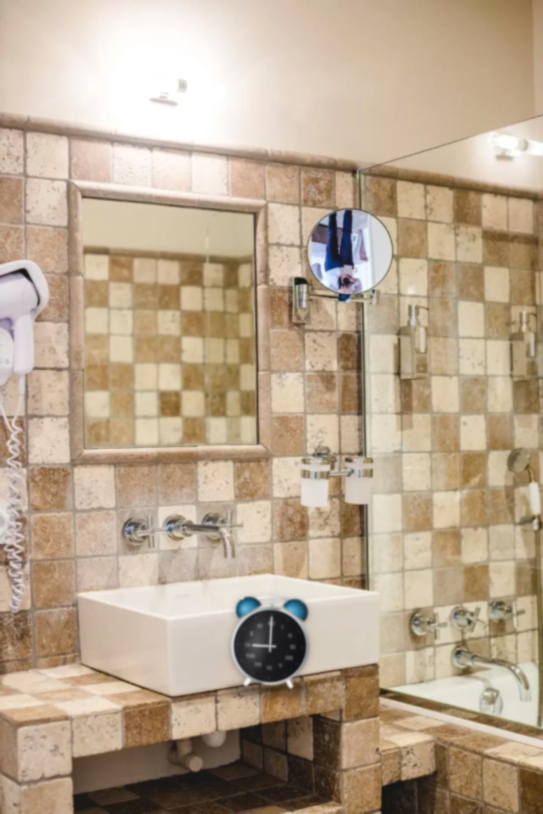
9:00
